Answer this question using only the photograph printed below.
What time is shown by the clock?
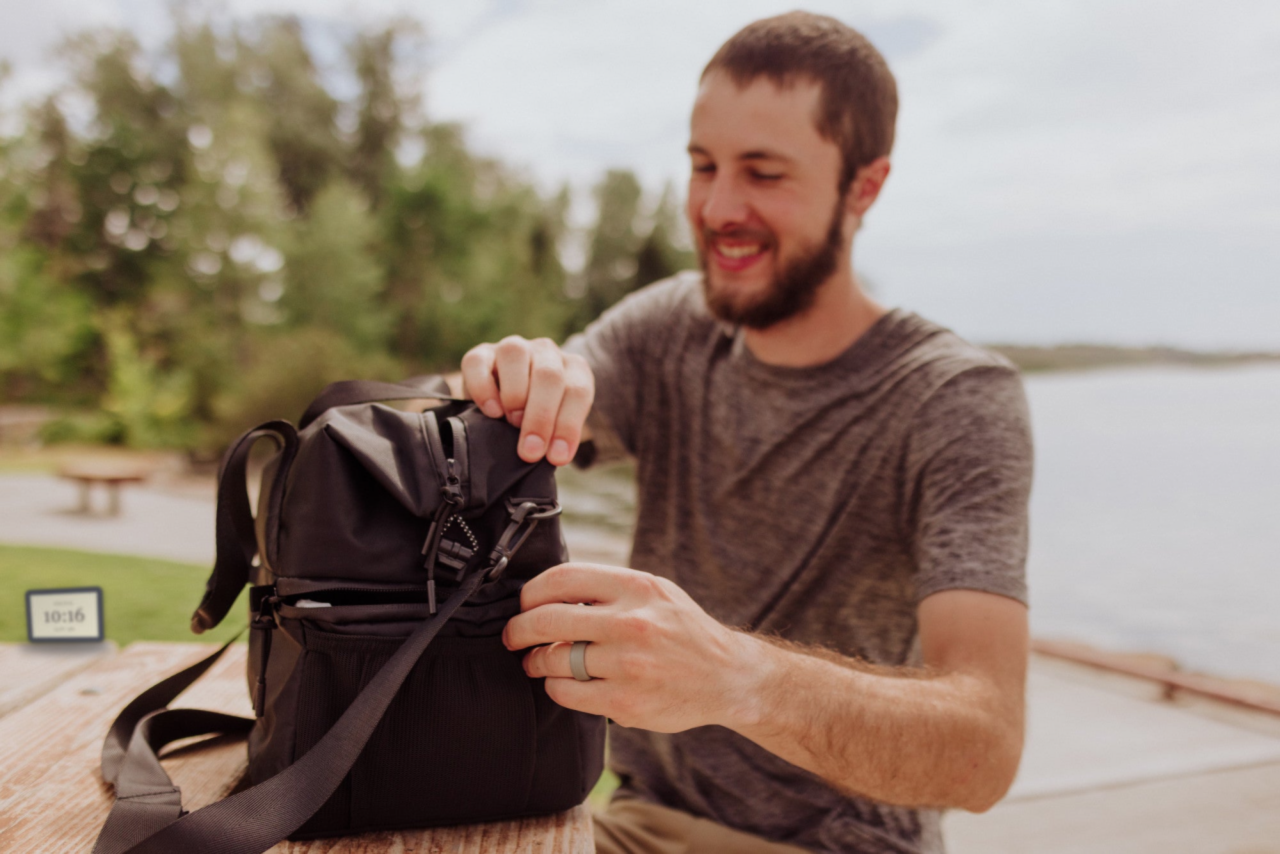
10:16
